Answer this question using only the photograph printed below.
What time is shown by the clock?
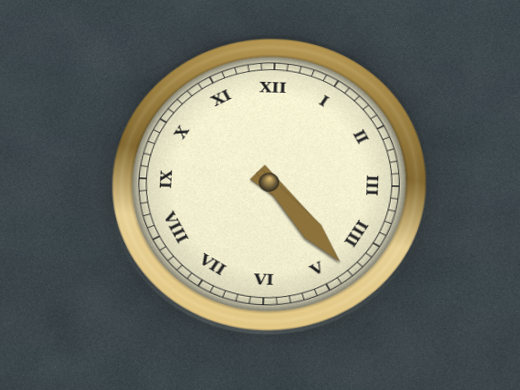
4:23
